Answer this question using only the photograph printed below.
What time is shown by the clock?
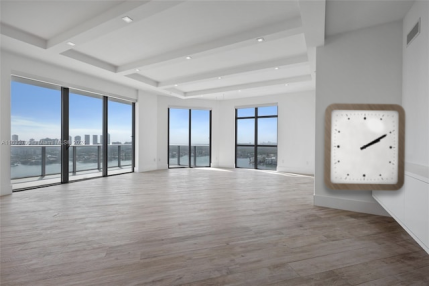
2:10
